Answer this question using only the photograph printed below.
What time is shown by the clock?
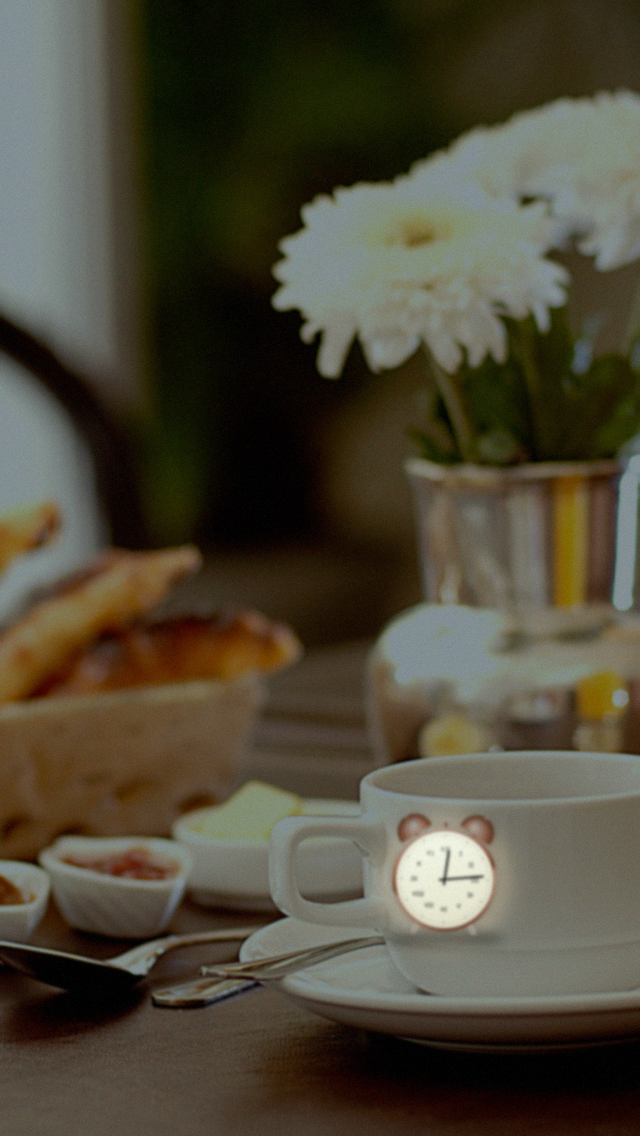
12:14
